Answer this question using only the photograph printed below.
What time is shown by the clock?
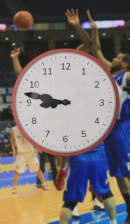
8:47
